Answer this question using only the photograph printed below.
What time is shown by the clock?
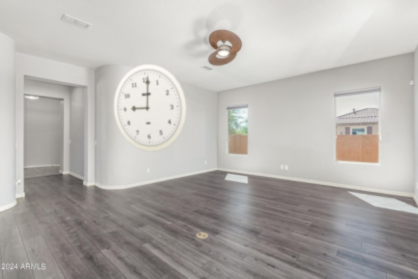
9:01
